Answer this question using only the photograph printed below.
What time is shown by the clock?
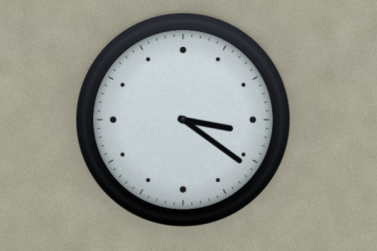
3:21
